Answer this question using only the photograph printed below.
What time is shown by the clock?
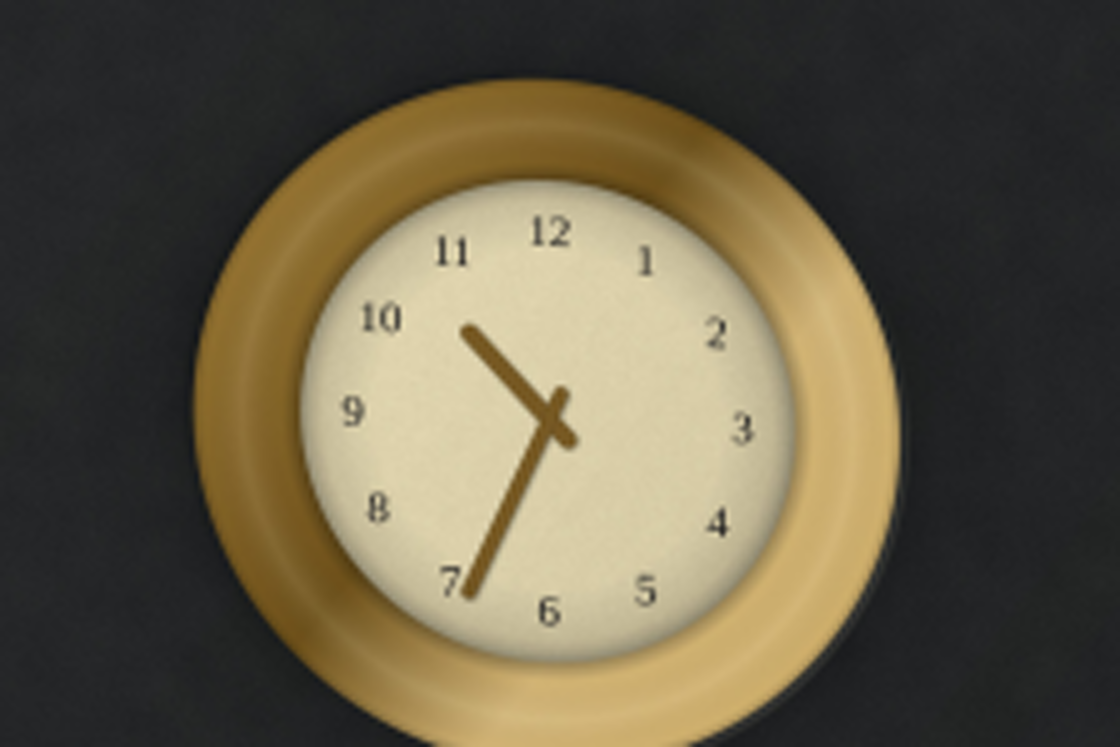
10:34
